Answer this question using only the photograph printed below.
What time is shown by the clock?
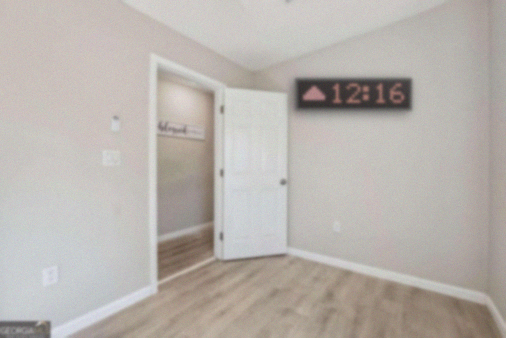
12:16
